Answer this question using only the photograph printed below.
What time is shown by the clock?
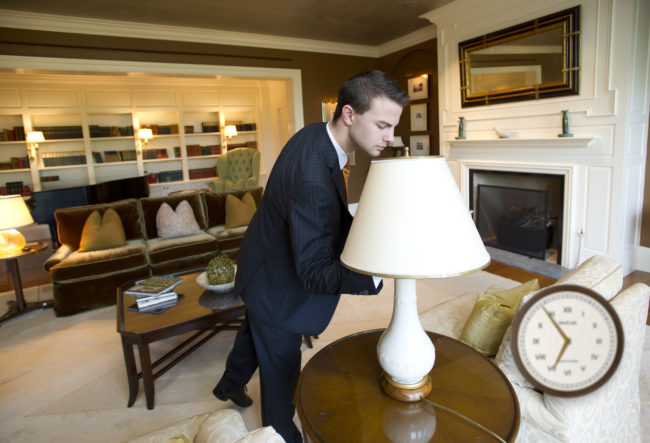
6:54
